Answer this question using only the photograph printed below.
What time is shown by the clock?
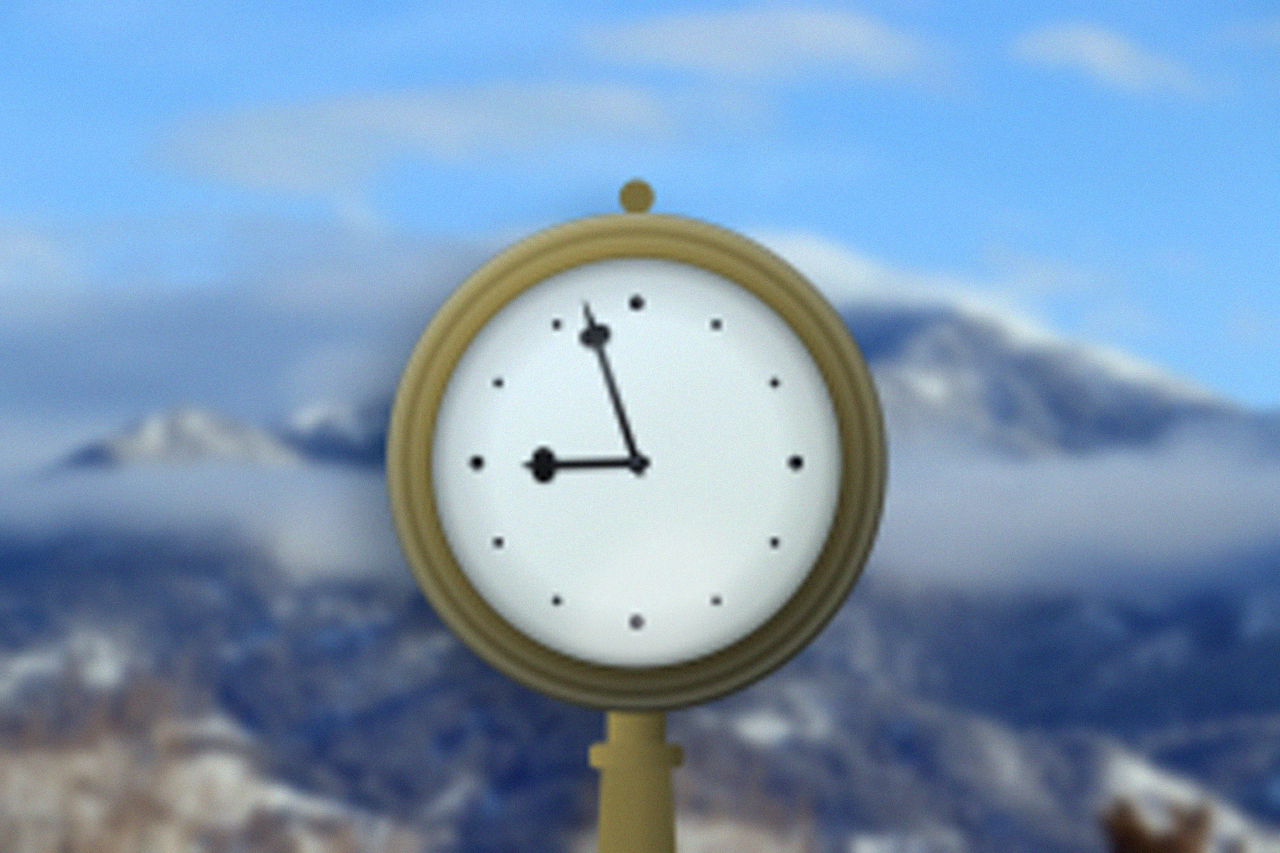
8:57
